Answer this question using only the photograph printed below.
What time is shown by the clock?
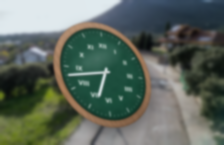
6:43
